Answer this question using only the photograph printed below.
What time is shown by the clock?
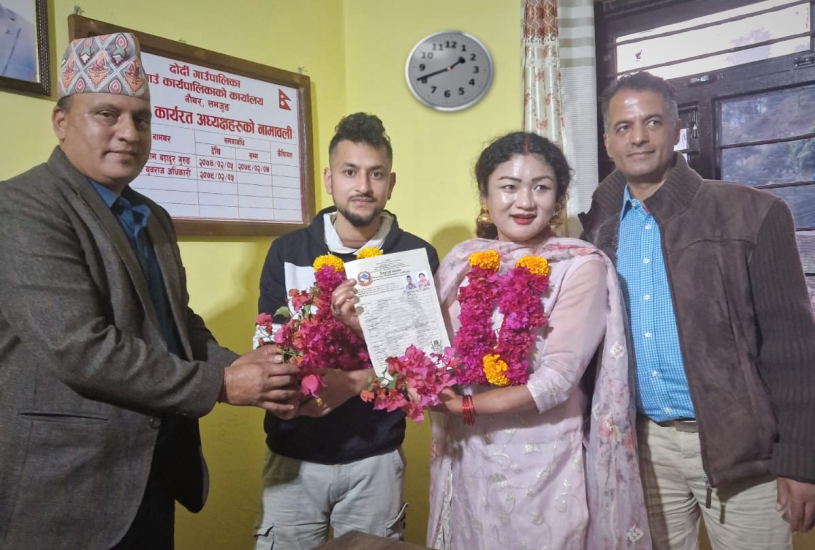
1:41
